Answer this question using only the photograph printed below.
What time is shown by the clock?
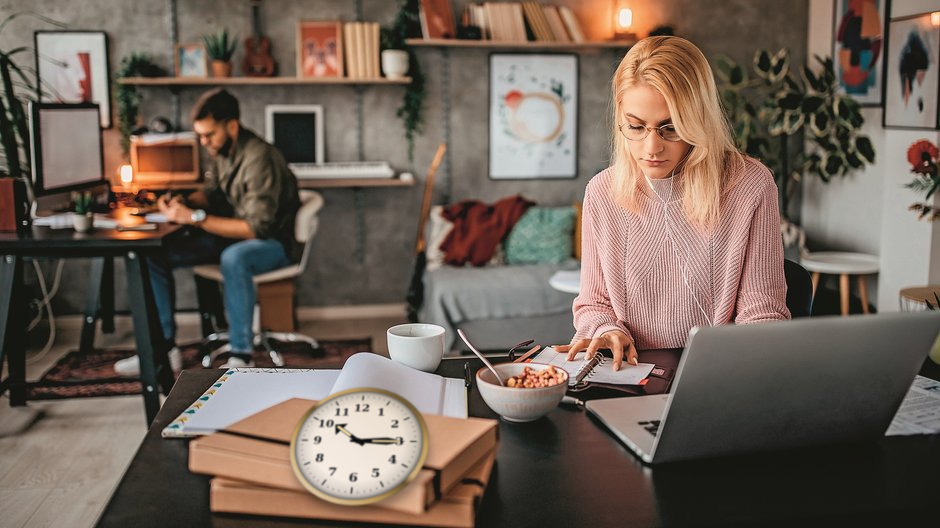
10:15
